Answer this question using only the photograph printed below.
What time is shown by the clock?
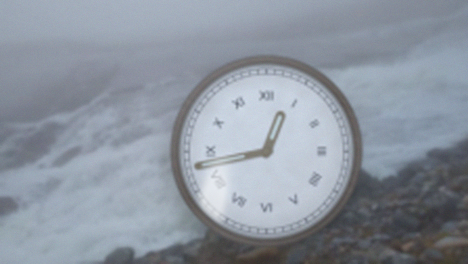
12:43
